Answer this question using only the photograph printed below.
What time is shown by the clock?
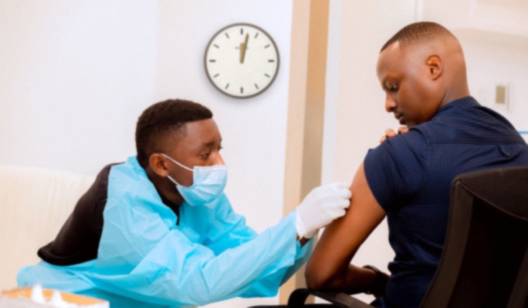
12:02
